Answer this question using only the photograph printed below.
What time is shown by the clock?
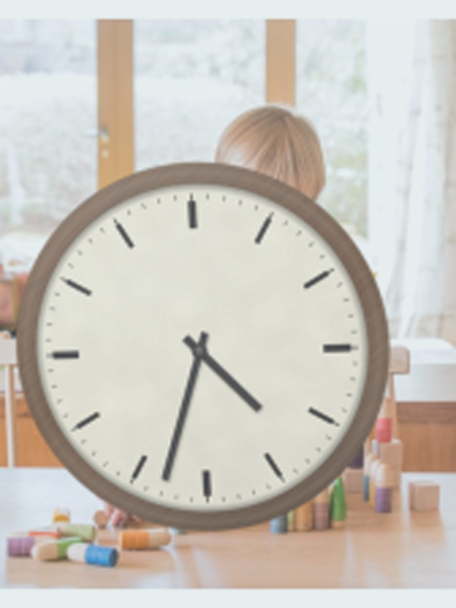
4:33
